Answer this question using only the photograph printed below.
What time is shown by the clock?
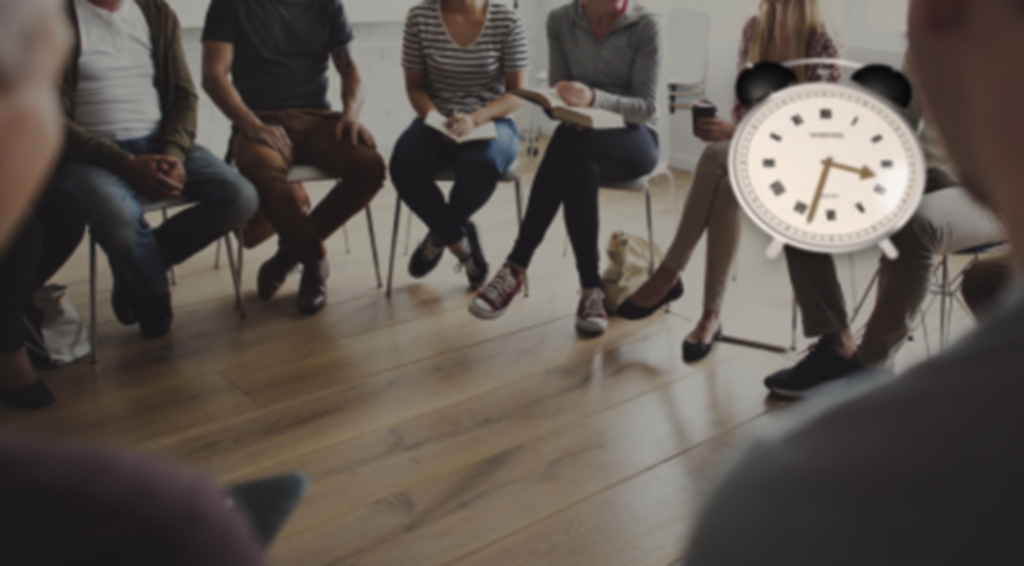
3:33
